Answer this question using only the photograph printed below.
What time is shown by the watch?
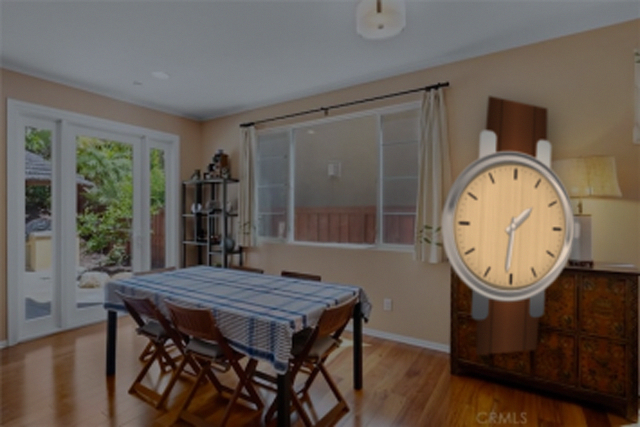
1:31
